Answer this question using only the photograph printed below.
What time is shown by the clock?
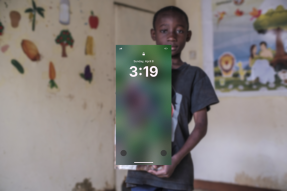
3:19
